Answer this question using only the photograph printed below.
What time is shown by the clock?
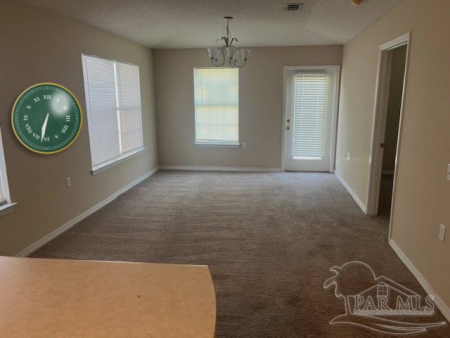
6:32
